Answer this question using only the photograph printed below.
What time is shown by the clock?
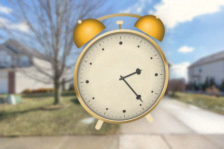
2:24
